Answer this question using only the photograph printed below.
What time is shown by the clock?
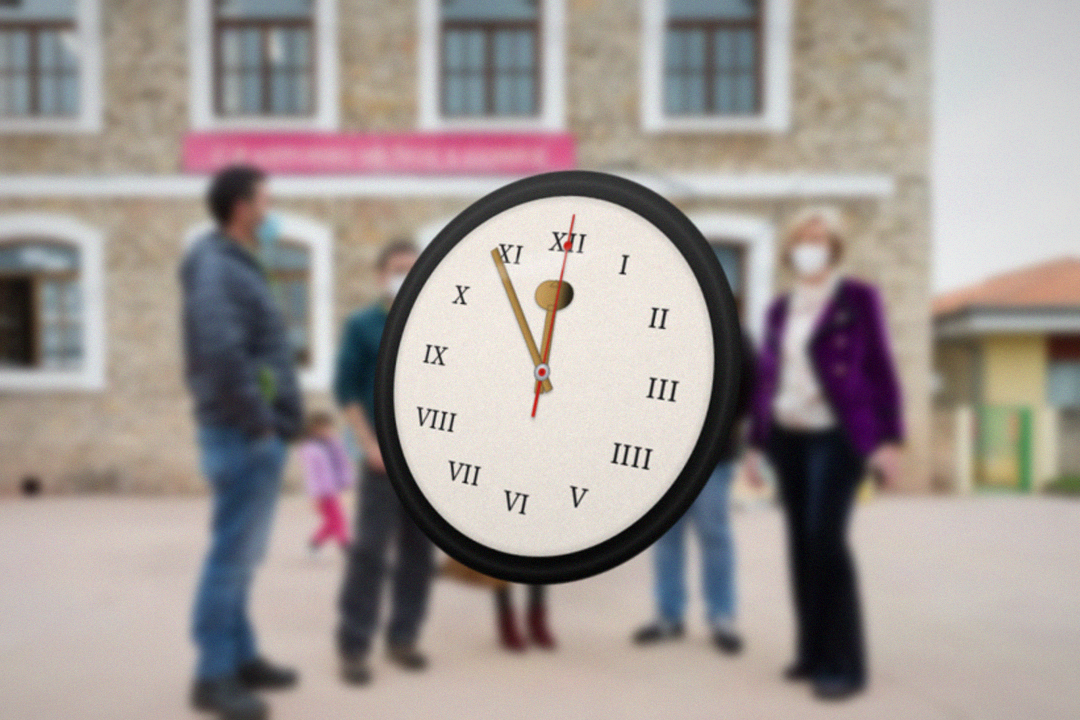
11:54:00
